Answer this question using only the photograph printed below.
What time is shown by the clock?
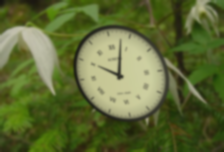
10:03
